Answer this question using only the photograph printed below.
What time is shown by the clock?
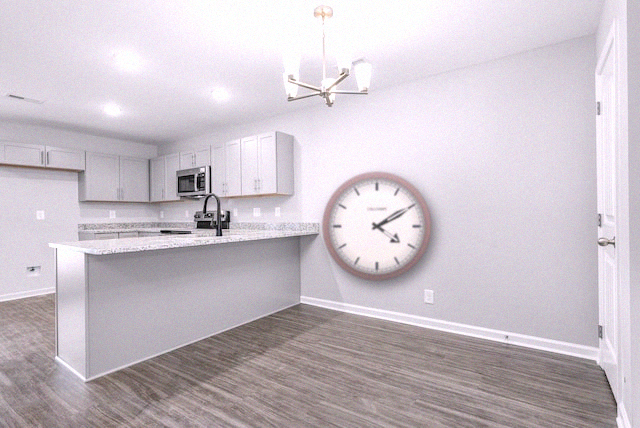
4:10
